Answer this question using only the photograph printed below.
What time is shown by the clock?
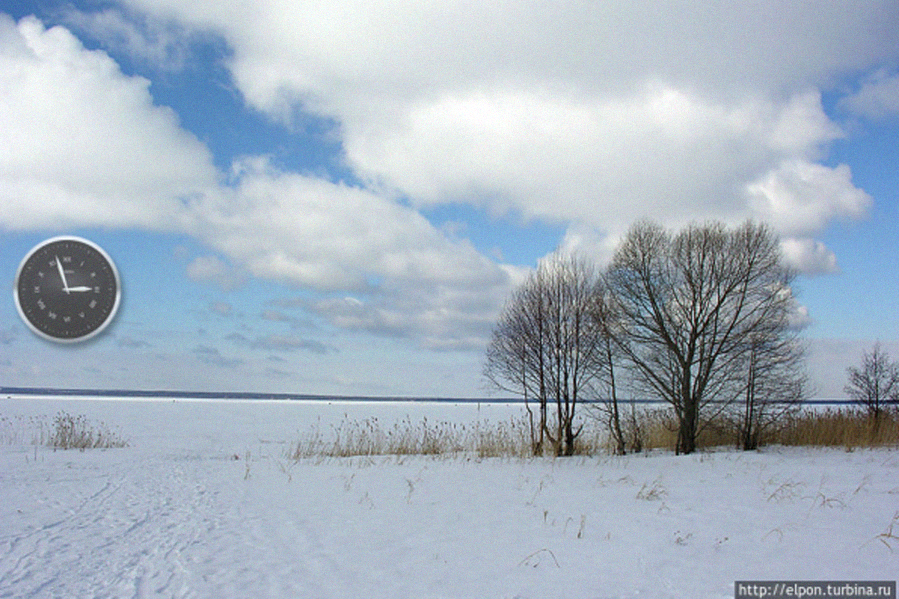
2:57
